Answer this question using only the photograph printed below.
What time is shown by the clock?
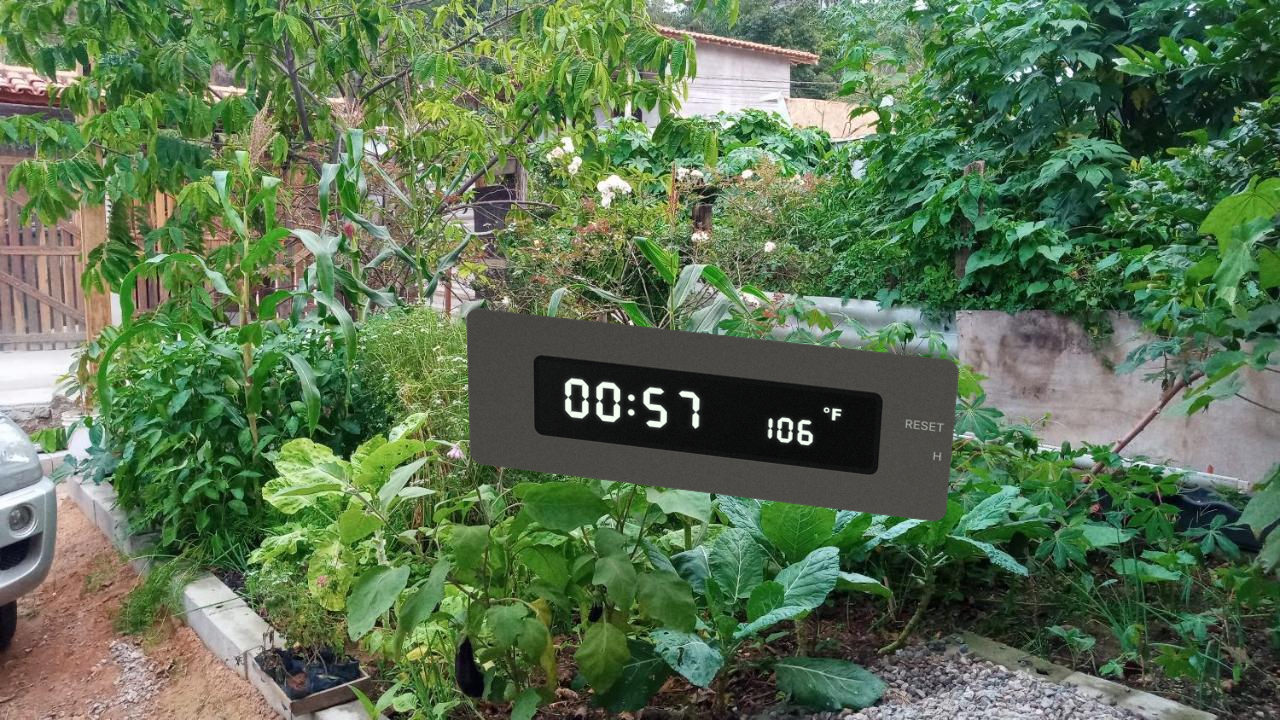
0:57
